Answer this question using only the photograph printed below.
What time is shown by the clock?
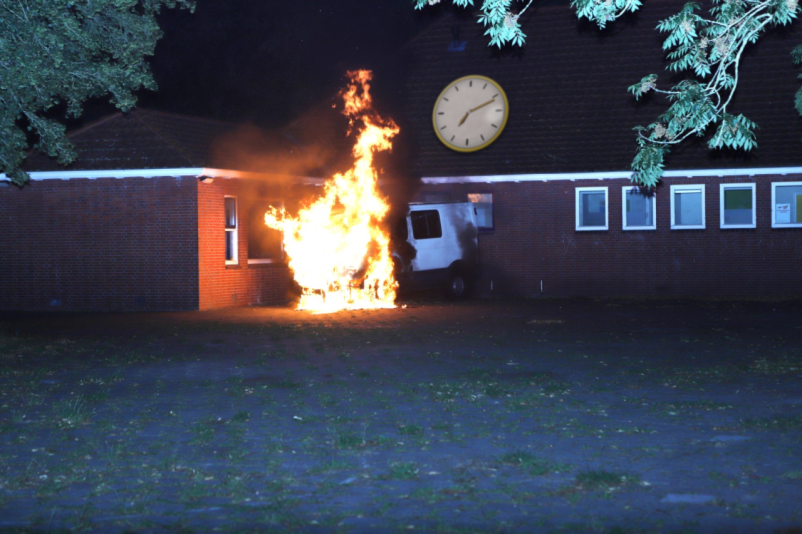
7:11
